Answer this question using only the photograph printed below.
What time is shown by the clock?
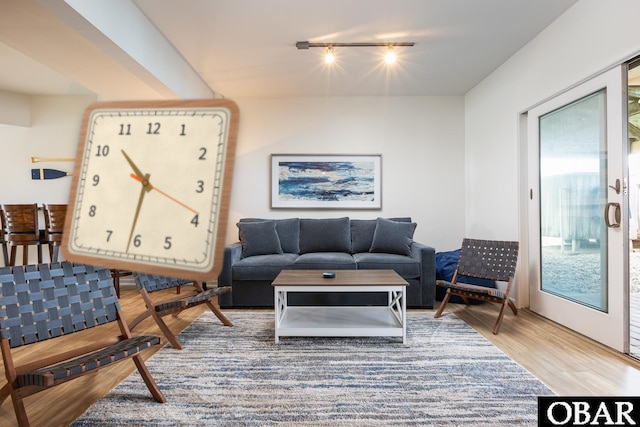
10:31:19
